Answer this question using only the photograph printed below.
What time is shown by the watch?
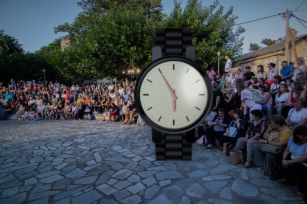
5:55
